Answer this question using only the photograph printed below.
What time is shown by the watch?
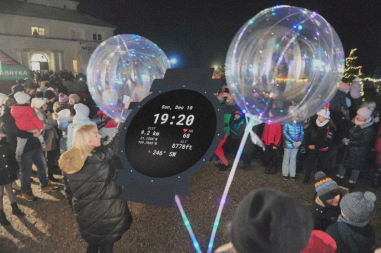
19:20
